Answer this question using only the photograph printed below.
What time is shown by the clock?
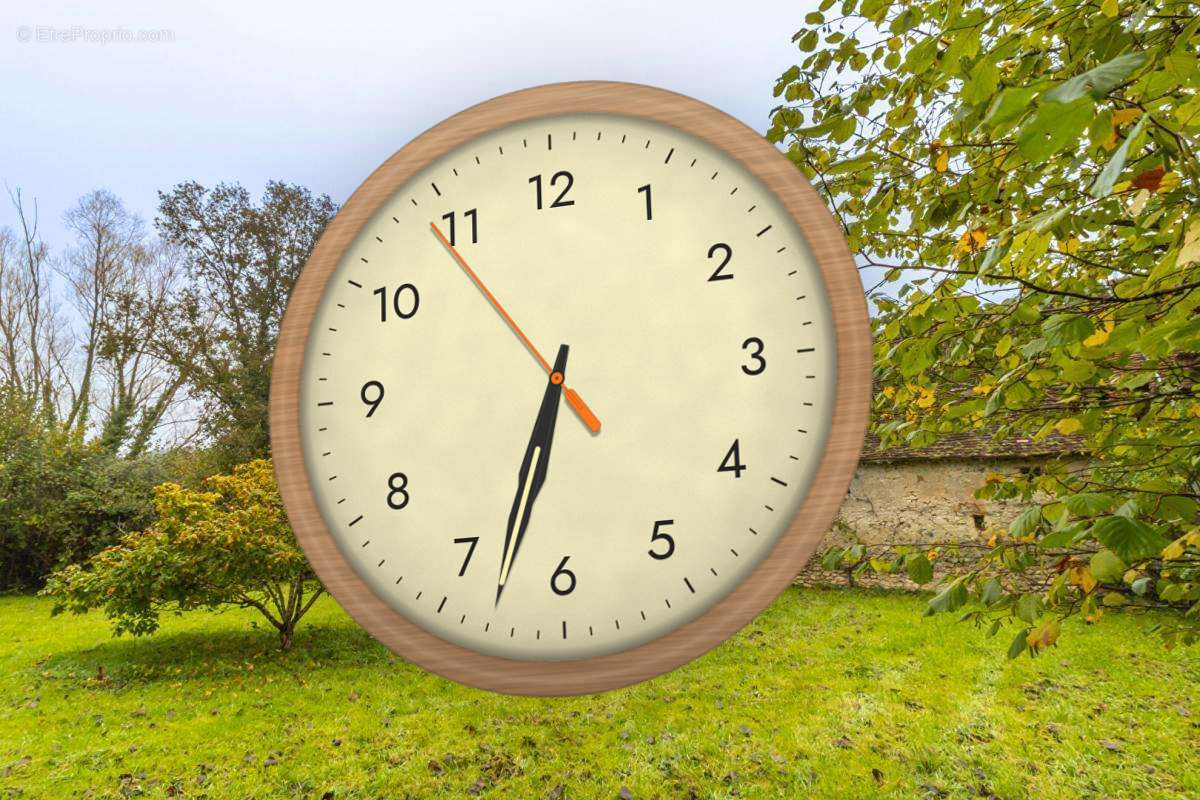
6:32:54
